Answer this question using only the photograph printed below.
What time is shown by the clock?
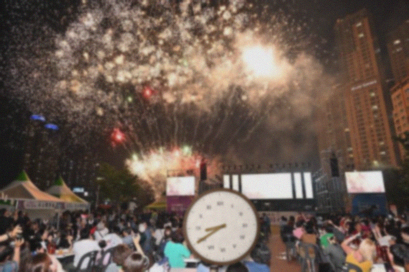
8:40
